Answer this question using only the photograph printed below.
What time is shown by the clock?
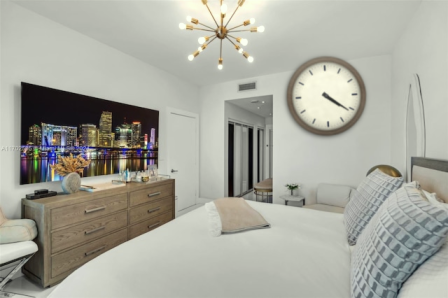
4:21
